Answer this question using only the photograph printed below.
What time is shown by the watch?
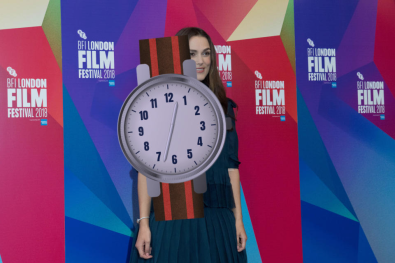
12:33
